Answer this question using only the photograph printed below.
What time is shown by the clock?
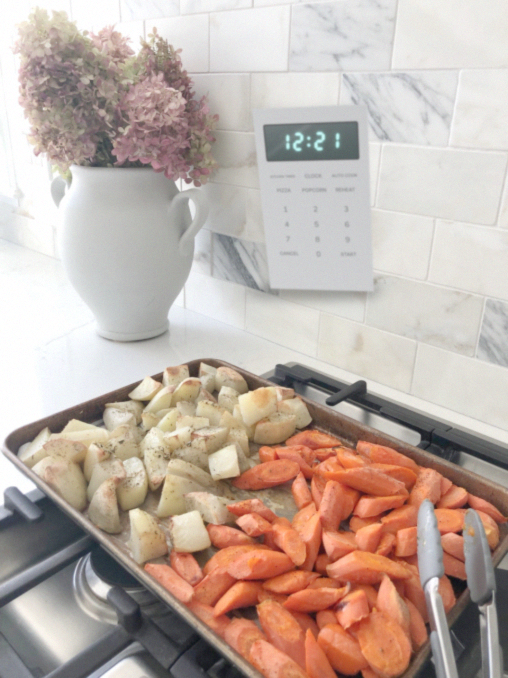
12:21
